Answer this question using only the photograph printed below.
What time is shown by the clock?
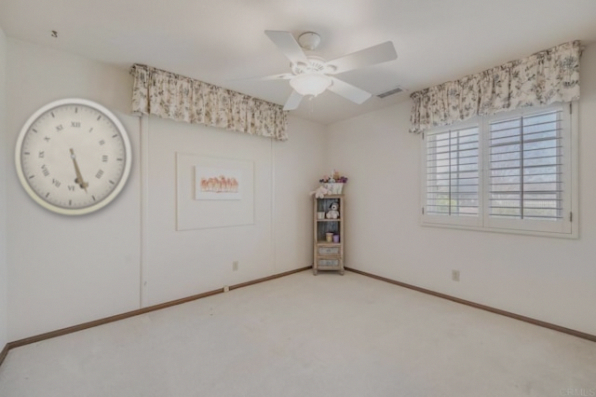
5:26
